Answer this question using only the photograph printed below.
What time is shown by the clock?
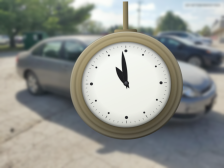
10:59
